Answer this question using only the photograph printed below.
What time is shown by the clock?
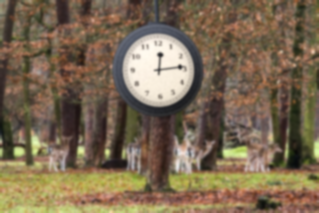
12:14
